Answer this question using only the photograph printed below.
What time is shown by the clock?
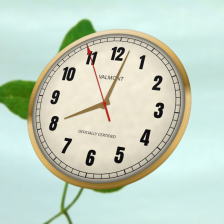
8:01:55
